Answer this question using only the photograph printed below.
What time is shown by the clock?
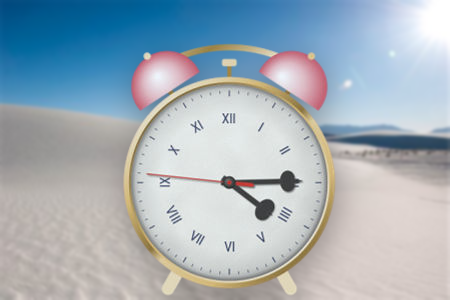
4:14:46
